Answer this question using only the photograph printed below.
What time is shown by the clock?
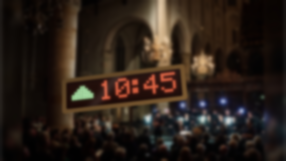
10:45
